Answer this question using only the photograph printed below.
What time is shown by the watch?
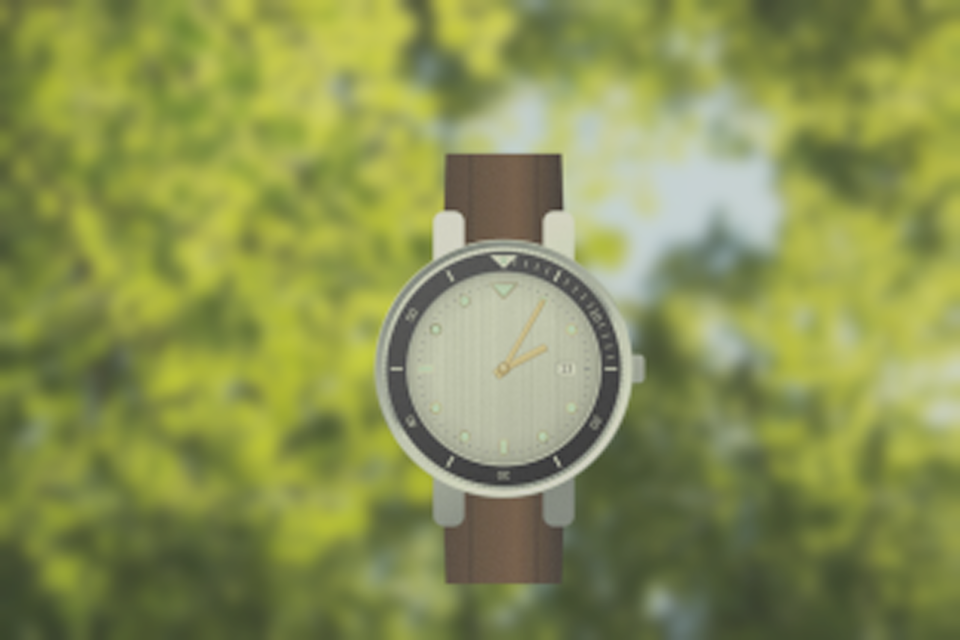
2:05
